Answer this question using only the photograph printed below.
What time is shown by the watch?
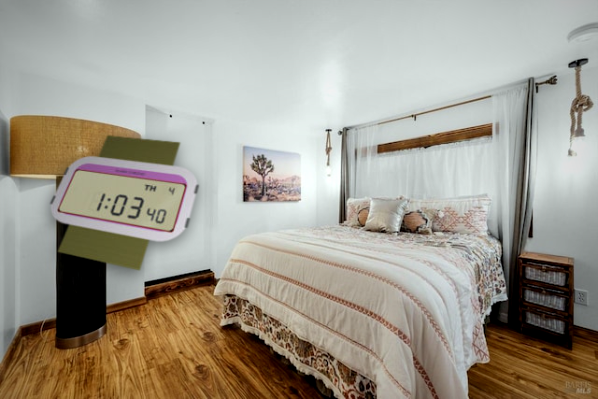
1:03:40
